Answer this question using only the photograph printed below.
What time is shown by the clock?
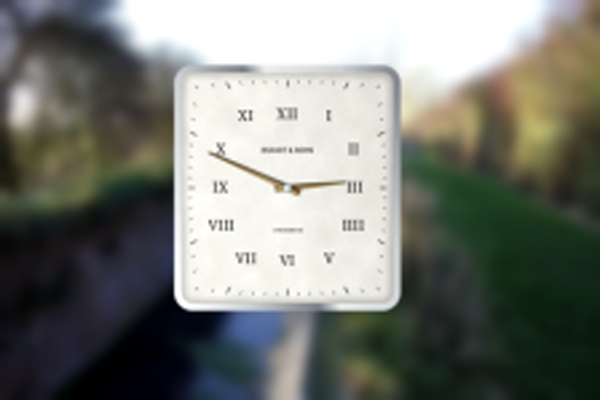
2:49
